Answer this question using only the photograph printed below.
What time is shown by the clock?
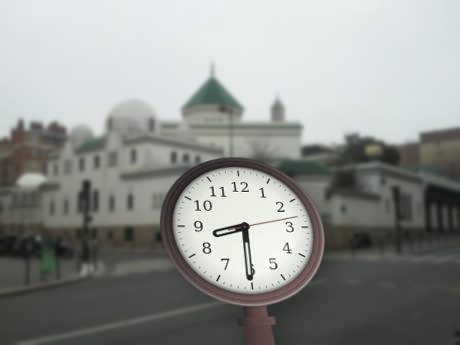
8:30:13
